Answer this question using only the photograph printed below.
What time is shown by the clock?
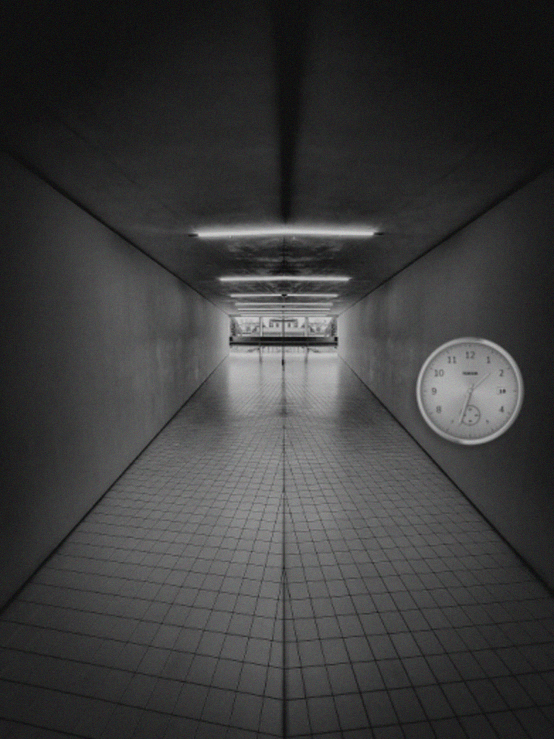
1:33
